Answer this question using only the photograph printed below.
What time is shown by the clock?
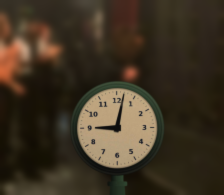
9:02
